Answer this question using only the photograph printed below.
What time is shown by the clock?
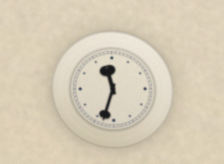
11:33
